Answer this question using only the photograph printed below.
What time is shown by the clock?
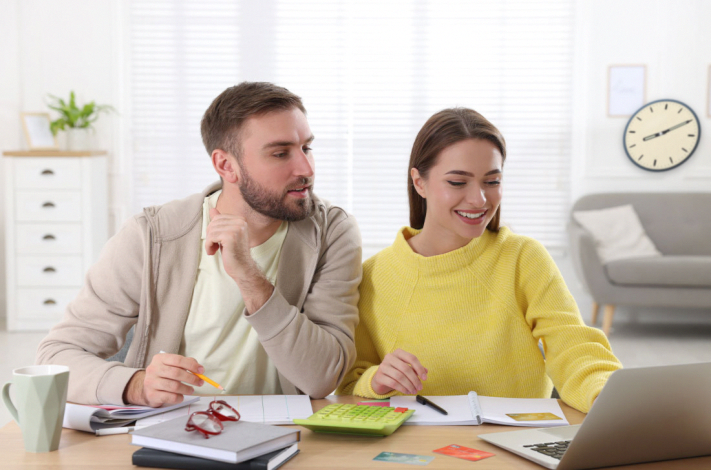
8:10
